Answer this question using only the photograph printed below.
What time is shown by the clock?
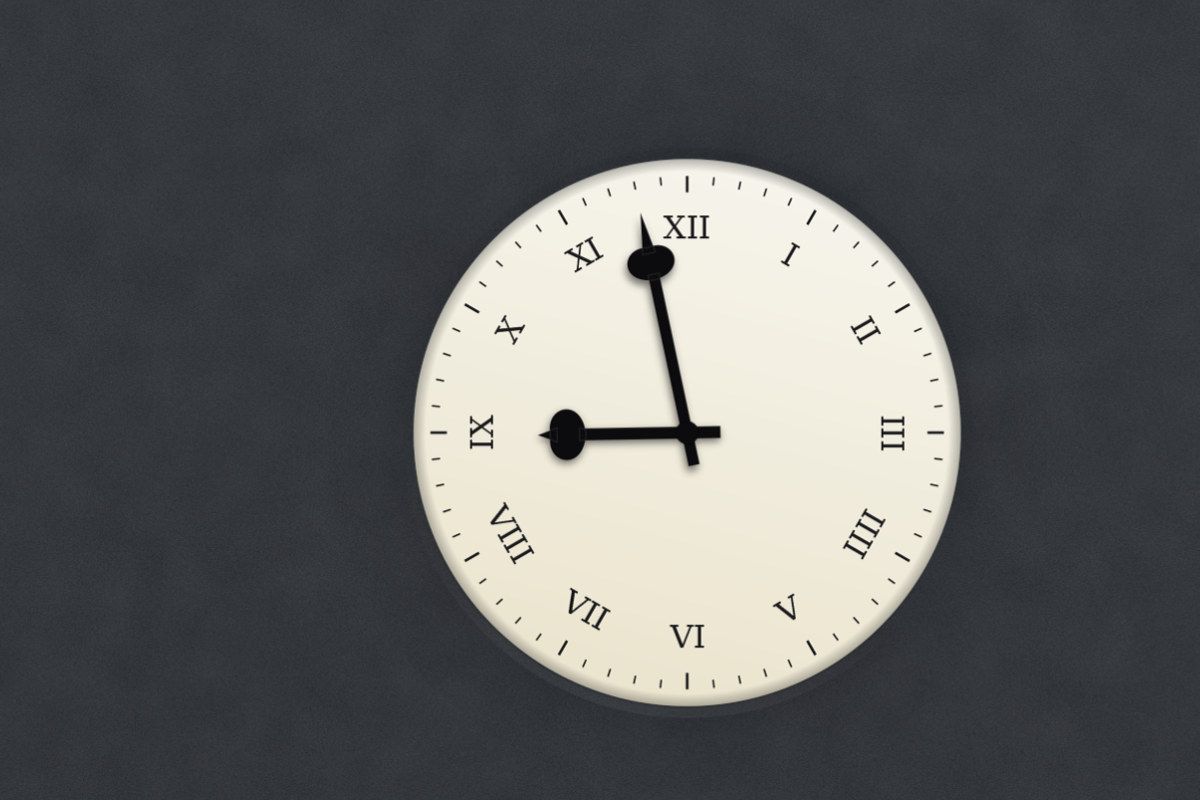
8:58
